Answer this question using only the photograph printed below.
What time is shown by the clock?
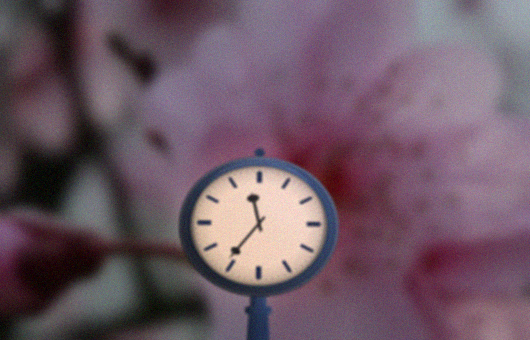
11:36
